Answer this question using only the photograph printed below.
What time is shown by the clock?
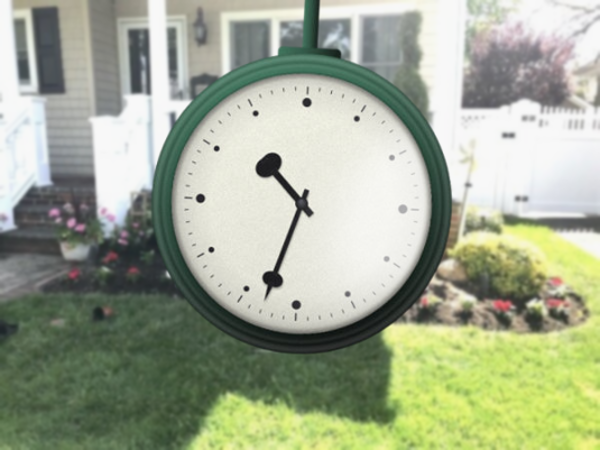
10:33
